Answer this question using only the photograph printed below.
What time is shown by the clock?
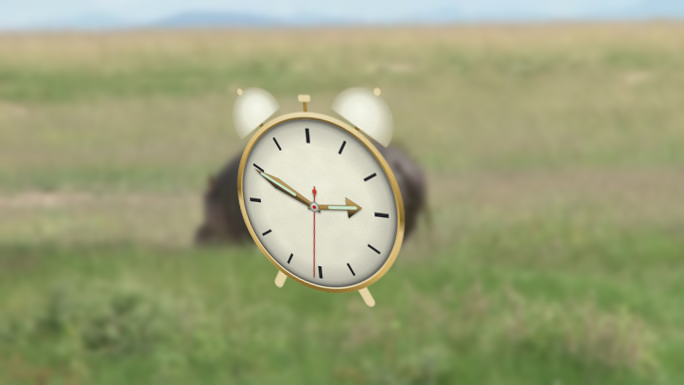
2:49:31
